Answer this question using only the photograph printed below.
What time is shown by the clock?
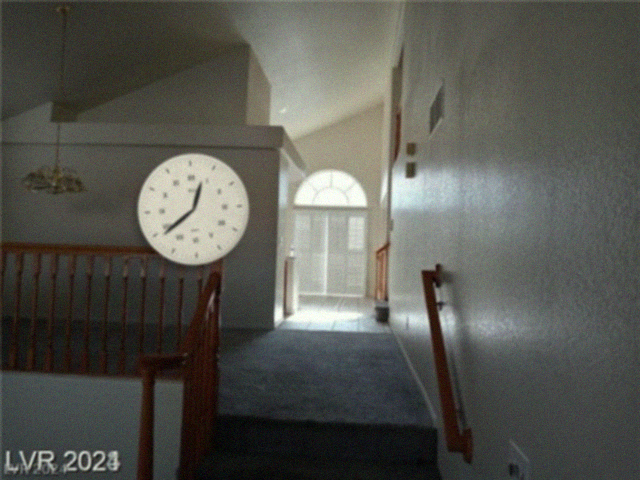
12:39
